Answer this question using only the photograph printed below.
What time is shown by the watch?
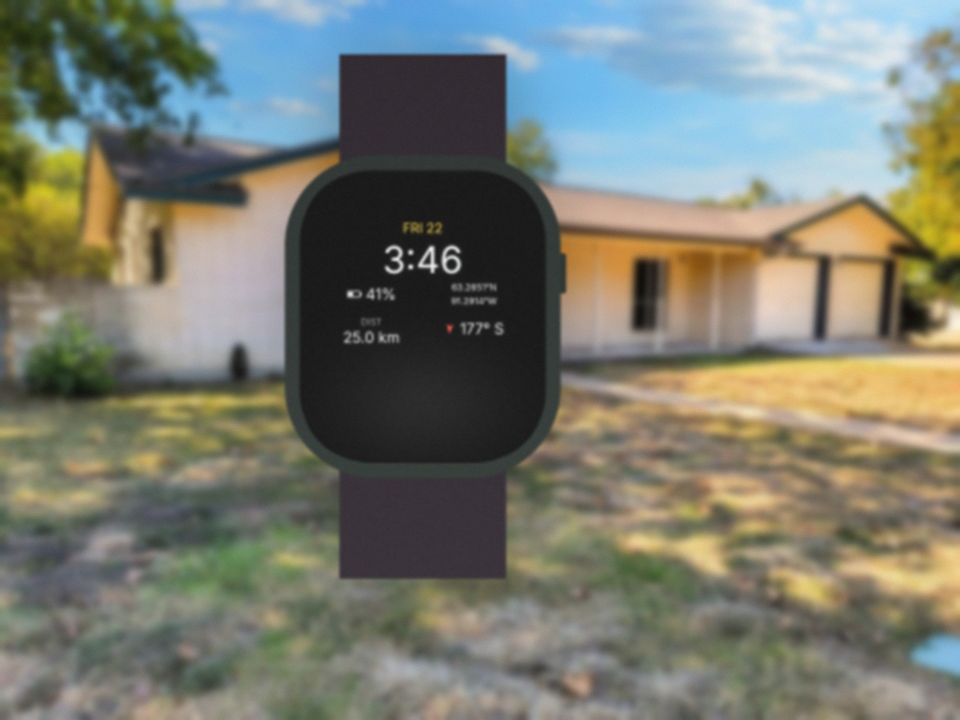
3:46
